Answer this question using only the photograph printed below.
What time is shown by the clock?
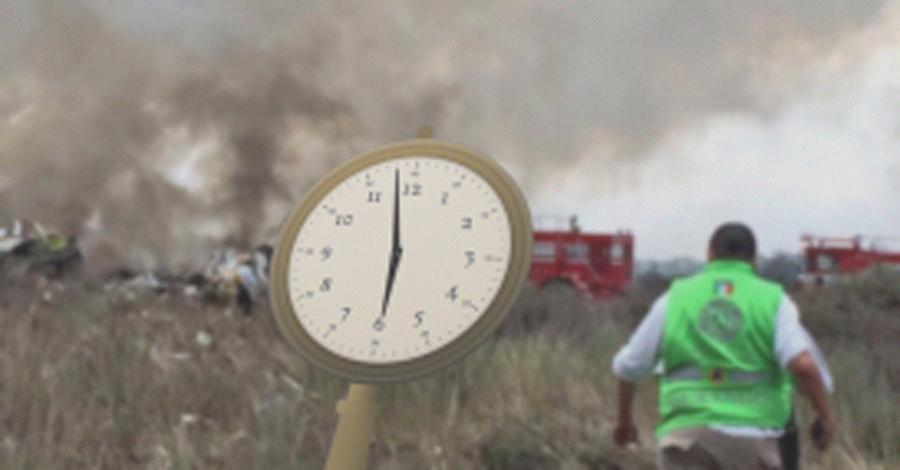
5:58
